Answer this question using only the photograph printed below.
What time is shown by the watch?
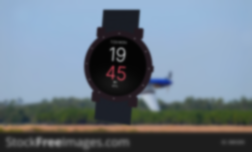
19:45
